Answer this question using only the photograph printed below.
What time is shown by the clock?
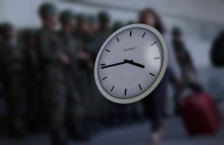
3:44
